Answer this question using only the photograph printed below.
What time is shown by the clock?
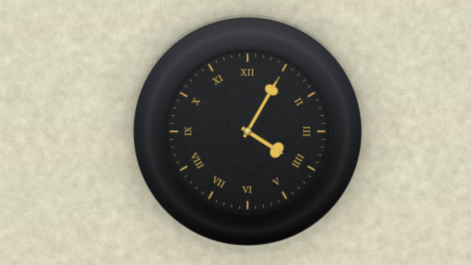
4:05
